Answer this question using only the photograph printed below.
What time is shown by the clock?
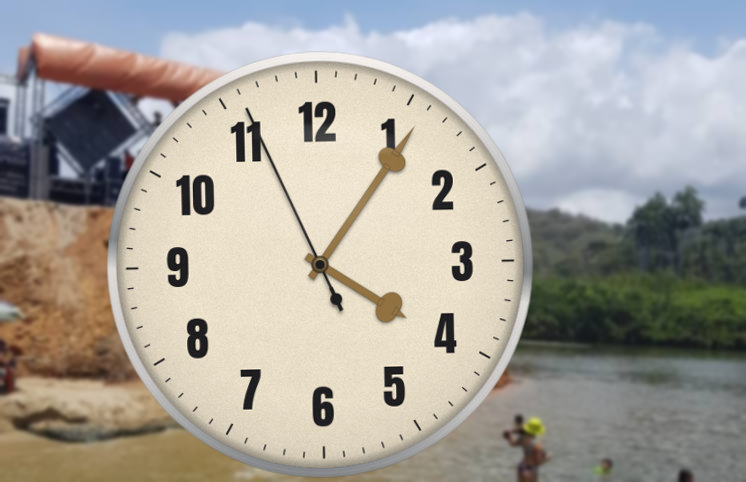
4:05:56
